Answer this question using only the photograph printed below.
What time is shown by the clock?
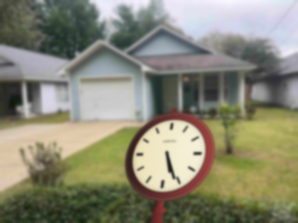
5:26
